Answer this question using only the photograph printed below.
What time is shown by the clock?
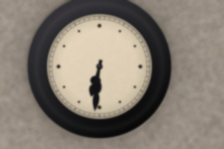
6:31
